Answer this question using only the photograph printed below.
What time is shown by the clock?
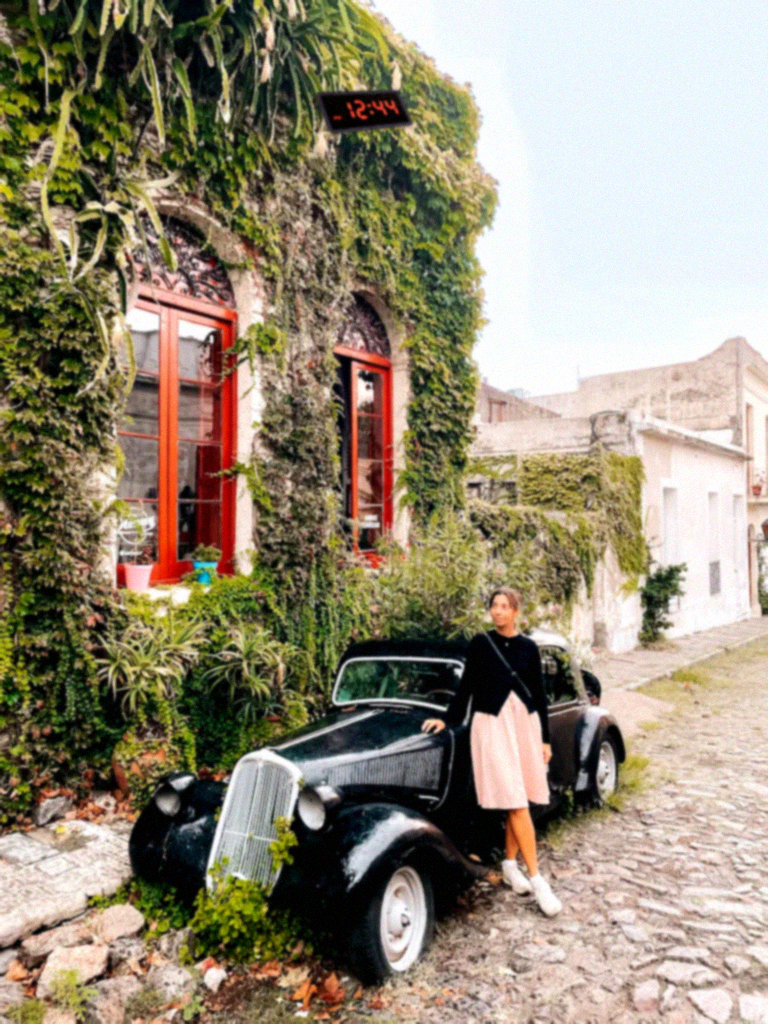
12:44
